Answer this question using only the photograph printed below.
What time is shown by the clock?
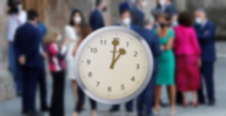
1:00
